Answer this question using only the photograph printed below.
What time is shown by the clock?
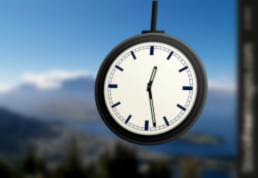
12:28
